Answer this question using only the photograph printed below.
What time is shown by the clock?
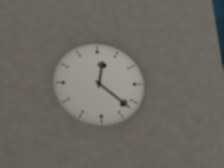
12:22
